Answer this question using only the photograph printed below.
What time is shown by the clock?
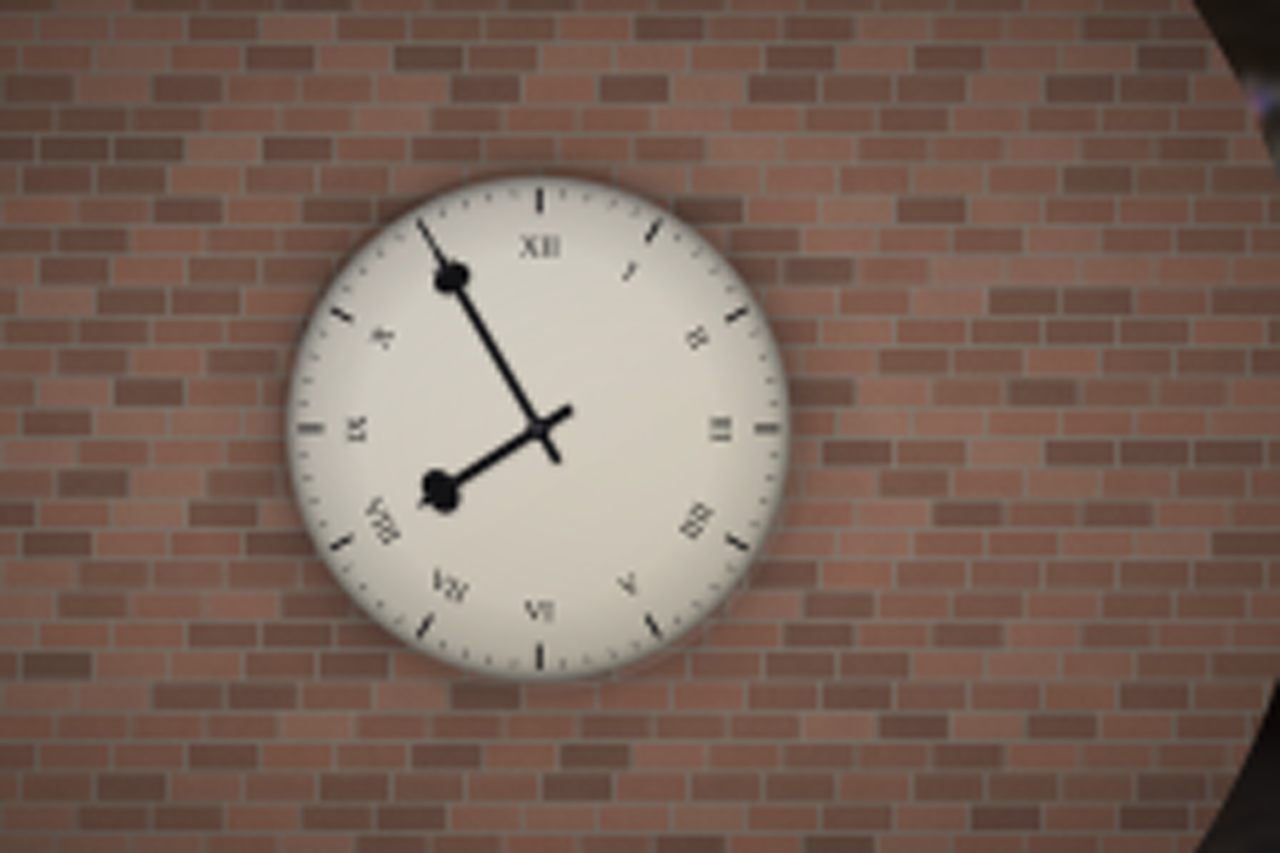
7:55
